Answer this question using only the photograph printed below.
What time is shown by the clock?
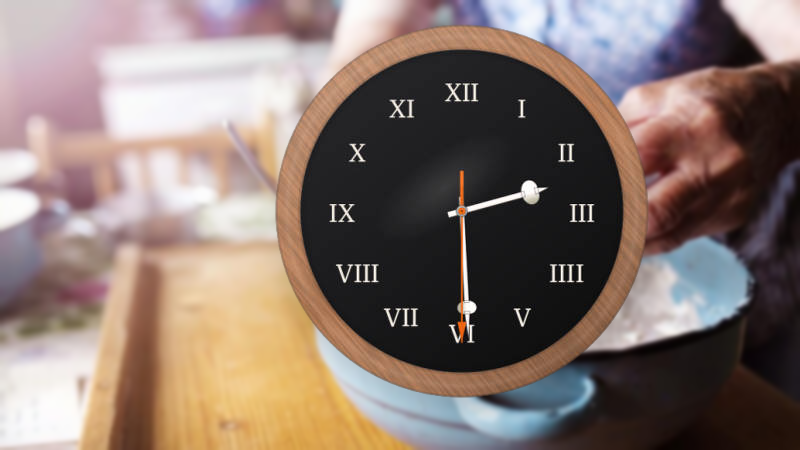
2:29:30
